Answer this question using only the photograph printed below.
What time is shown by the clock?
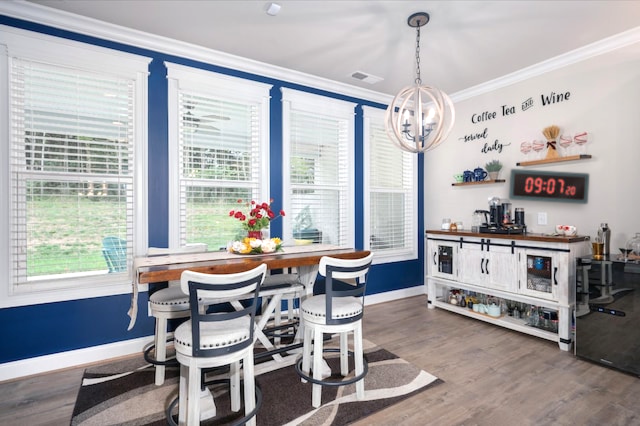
9:07
